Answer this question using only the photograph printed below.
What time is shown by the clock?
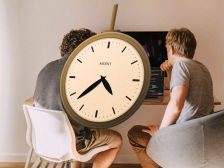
4:38
